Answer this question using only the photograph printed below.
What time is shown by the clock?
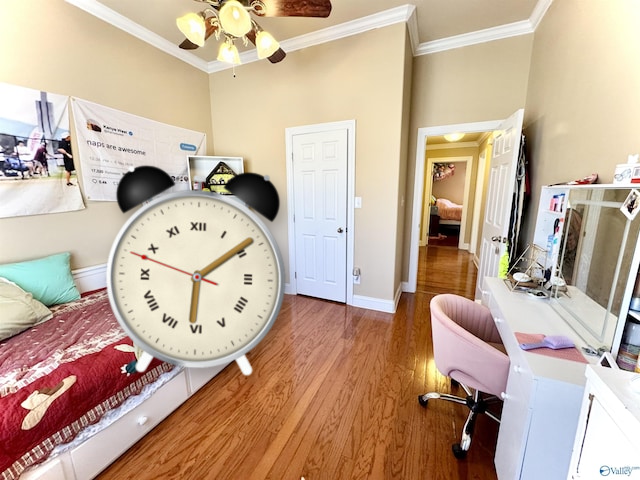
6:08:48
